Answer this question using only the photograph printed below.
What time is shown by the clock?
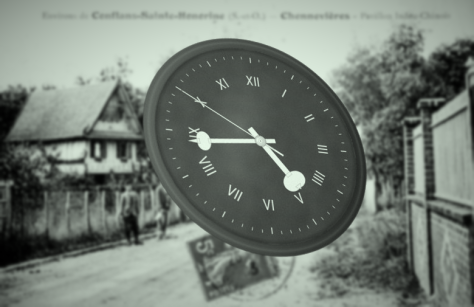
4:43:50
